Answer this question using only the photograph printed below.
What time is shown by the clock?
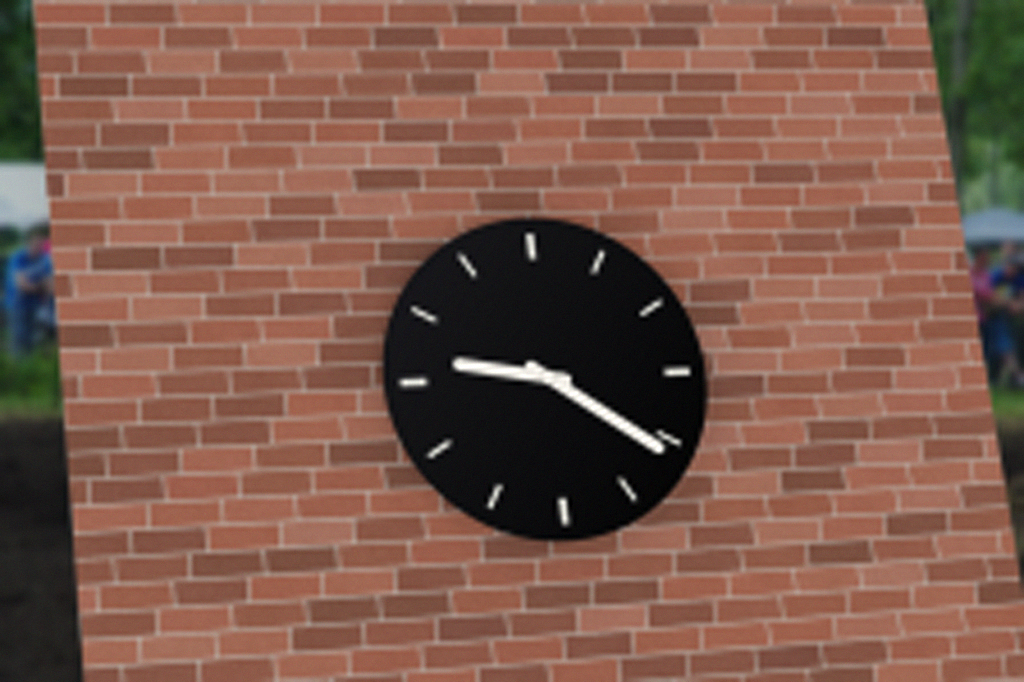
9:21
